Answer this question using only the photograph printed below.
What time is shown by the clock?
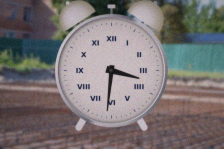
3:31
